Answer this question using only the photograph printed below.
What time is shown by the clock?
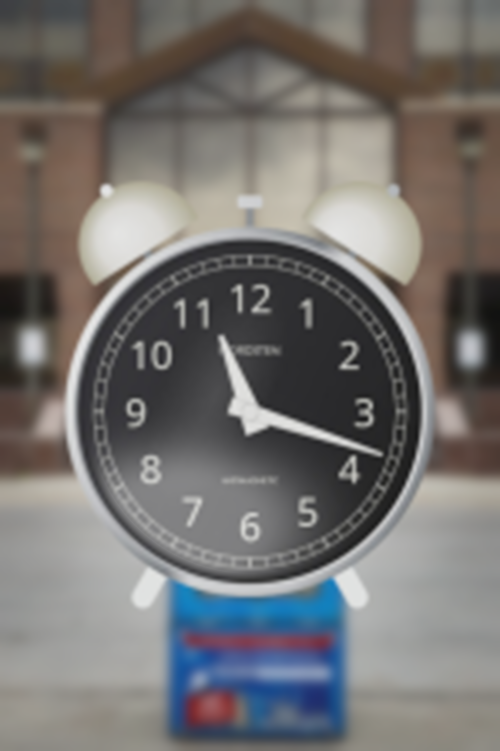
11:18
